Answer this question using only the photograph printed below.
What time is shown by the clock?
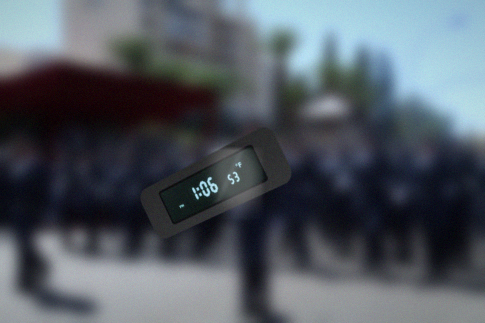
1:06
